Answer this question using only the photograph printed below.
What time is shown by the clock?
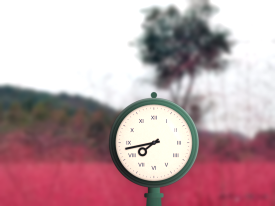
7:43
